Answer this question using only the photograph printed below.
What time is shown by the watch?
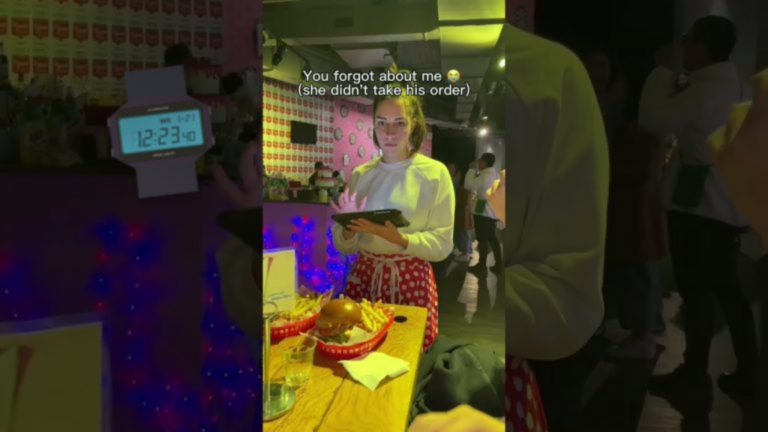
12:23
